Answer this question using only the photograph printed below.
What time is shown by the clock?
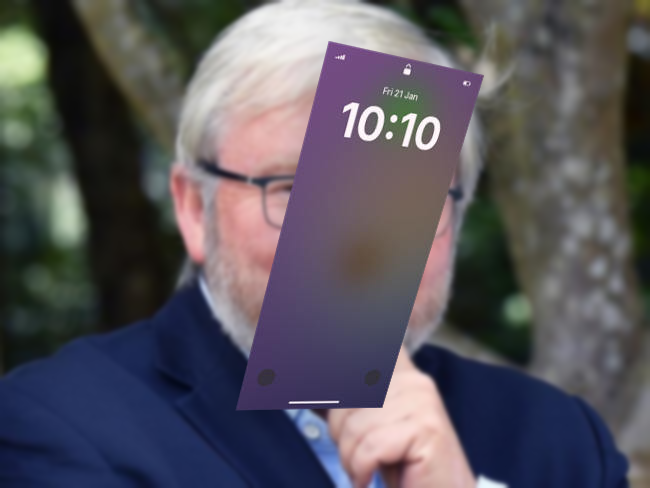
10:10
